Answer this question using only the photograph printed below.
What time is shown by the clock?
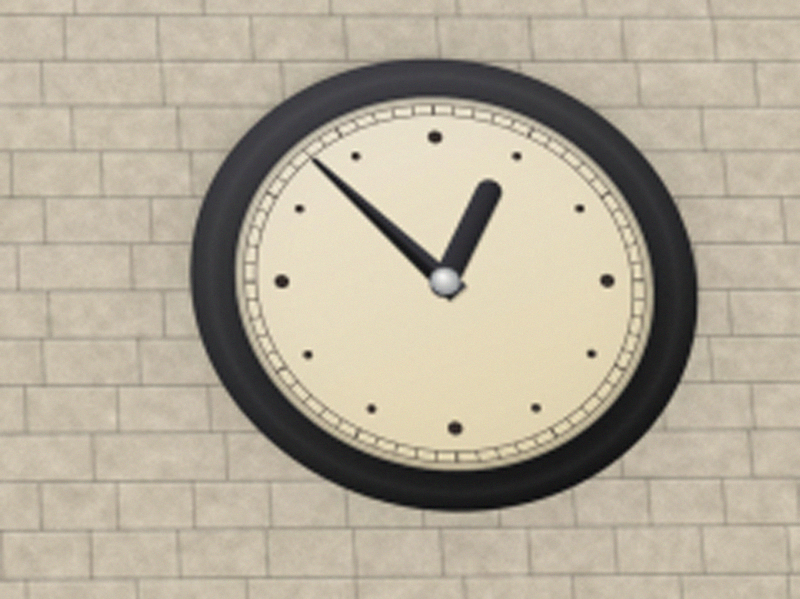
12:53
